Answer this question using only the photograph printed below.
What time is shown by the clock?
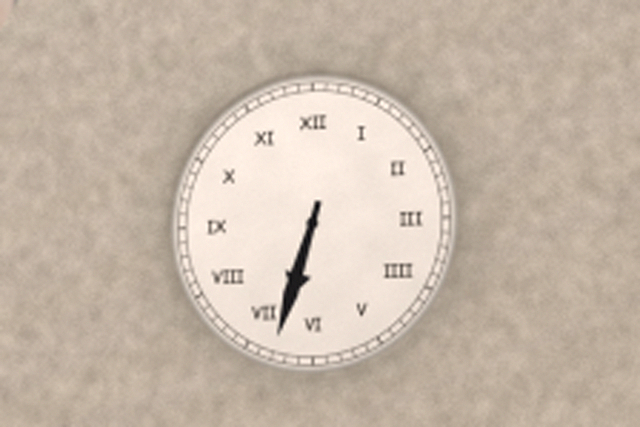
6:33
